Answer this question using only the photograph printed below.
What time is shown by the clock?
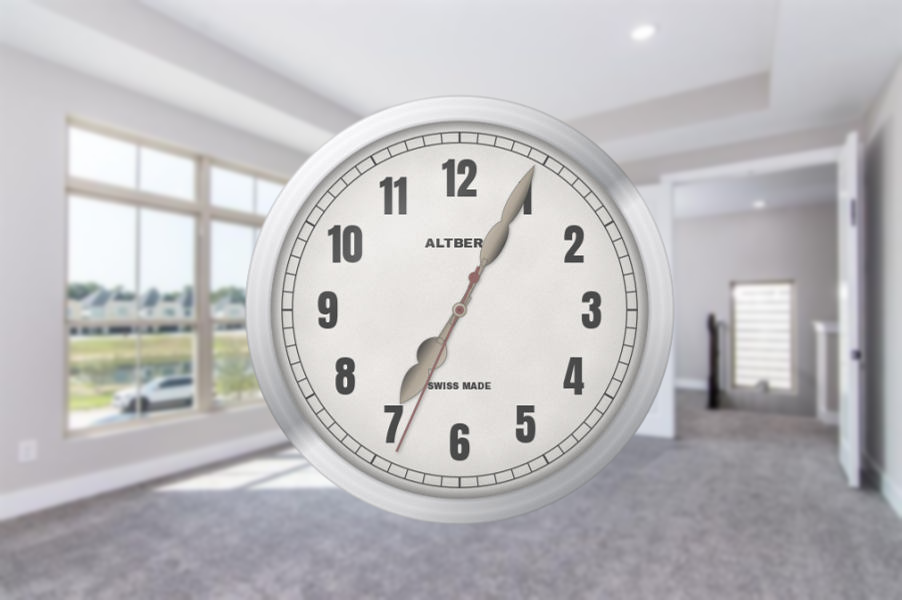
7:04:34
